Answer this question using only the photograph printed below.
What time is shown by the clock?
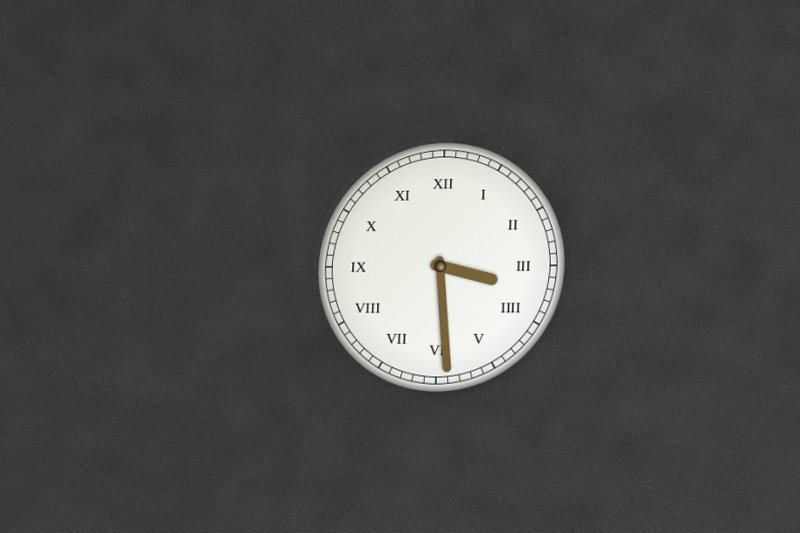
3:29
